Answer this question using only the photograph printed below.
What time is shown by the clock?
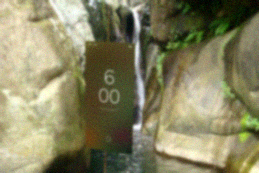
6:00
